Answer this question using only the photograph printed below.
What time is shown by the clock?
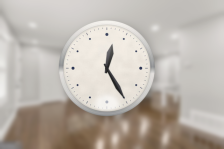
12:25
